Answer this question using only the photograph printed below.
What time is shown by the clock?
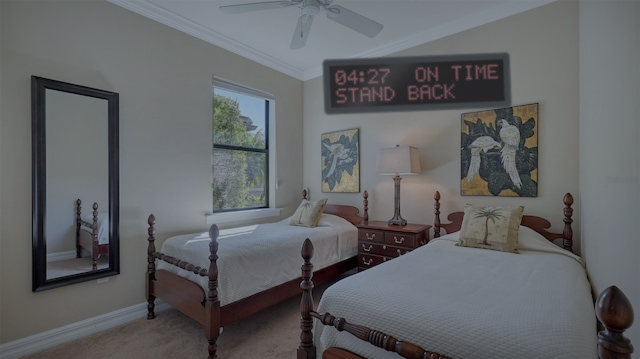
4:27
